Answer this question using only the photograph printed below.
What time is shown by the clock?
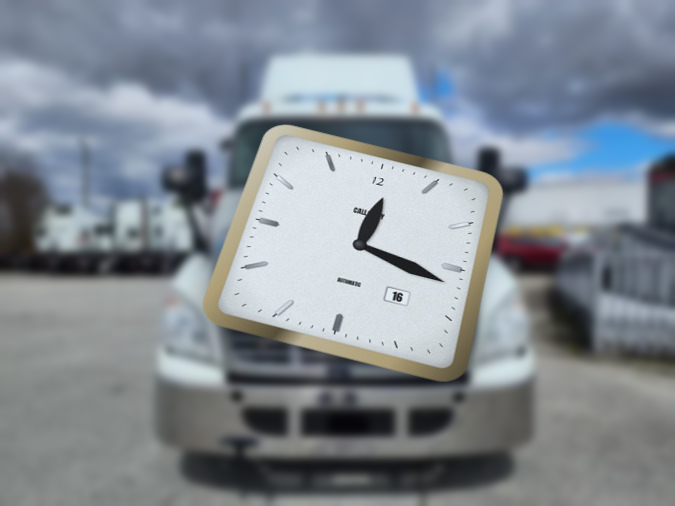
12:17
